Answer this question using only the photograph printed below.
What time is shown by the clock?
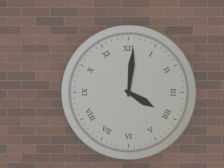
4:01
